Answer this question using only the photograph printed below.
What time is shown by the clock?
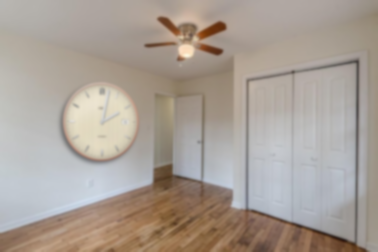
2:02
